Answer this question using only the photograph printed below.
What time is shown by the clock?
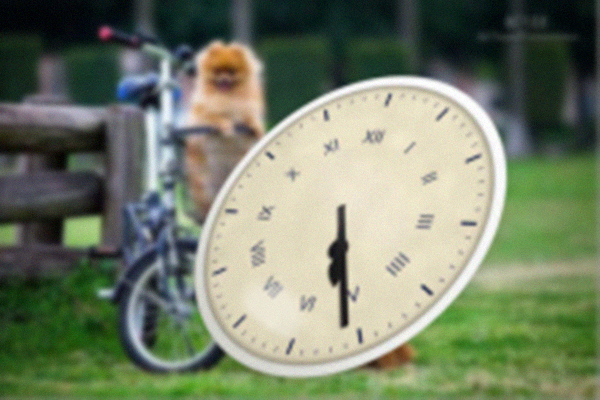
5:26
